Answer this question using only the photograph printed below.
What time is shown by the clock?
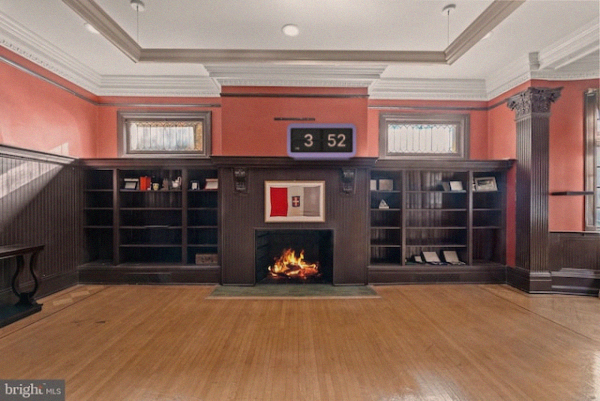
3:52
